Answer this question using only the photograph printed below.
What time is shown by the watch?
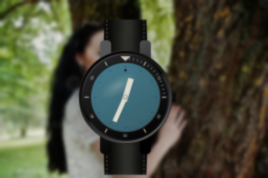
12:34
